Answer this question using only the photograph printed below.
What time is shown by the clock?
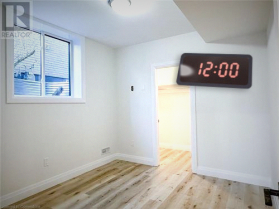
12:00
